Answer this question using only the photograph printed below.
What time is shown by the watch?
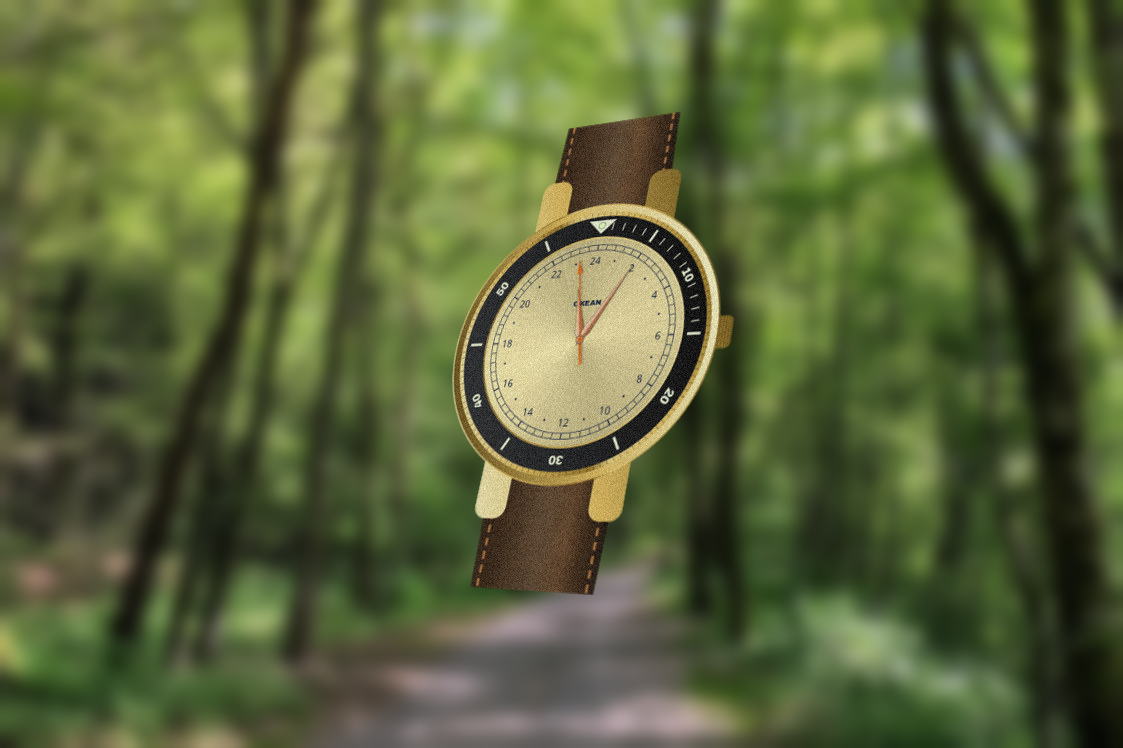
23:04:58
